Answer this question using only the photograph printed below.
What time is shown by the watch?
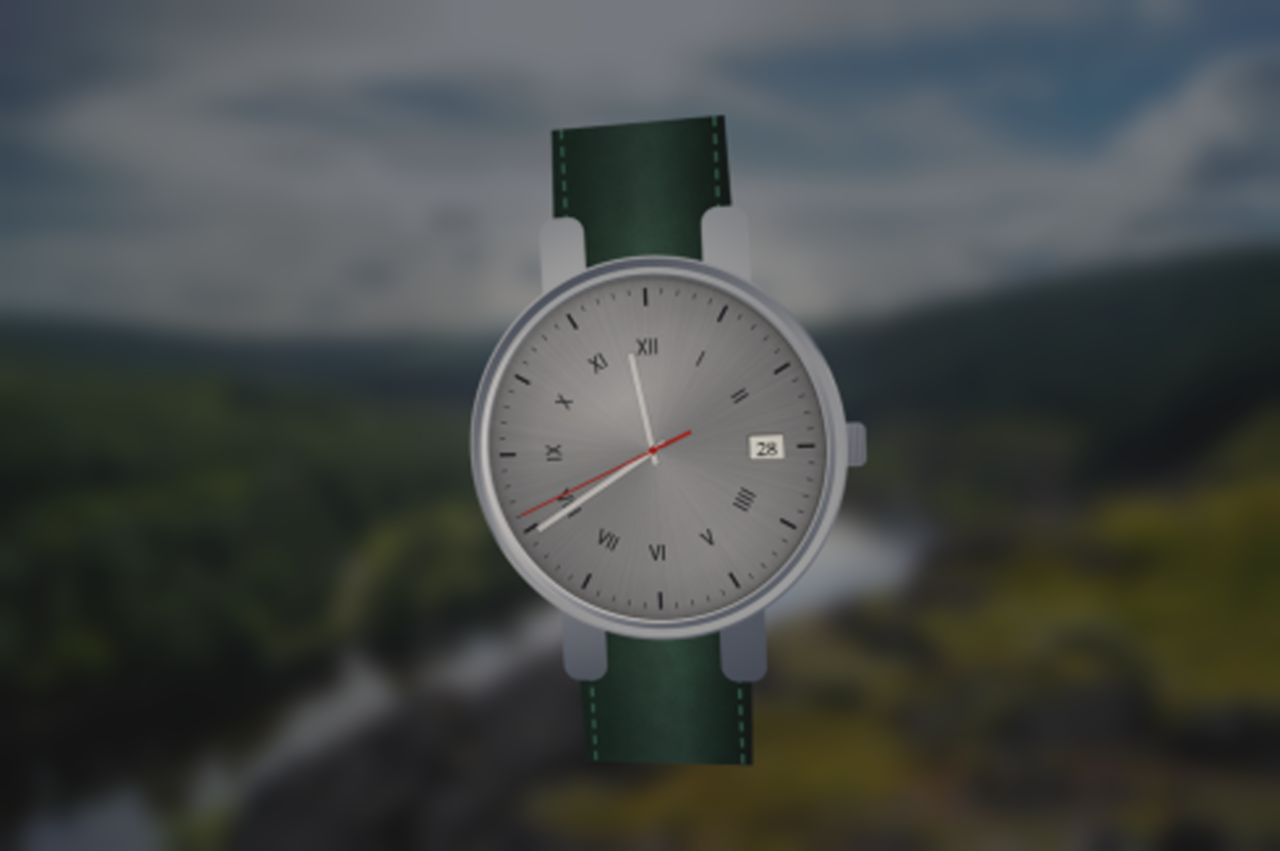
11:39:41
